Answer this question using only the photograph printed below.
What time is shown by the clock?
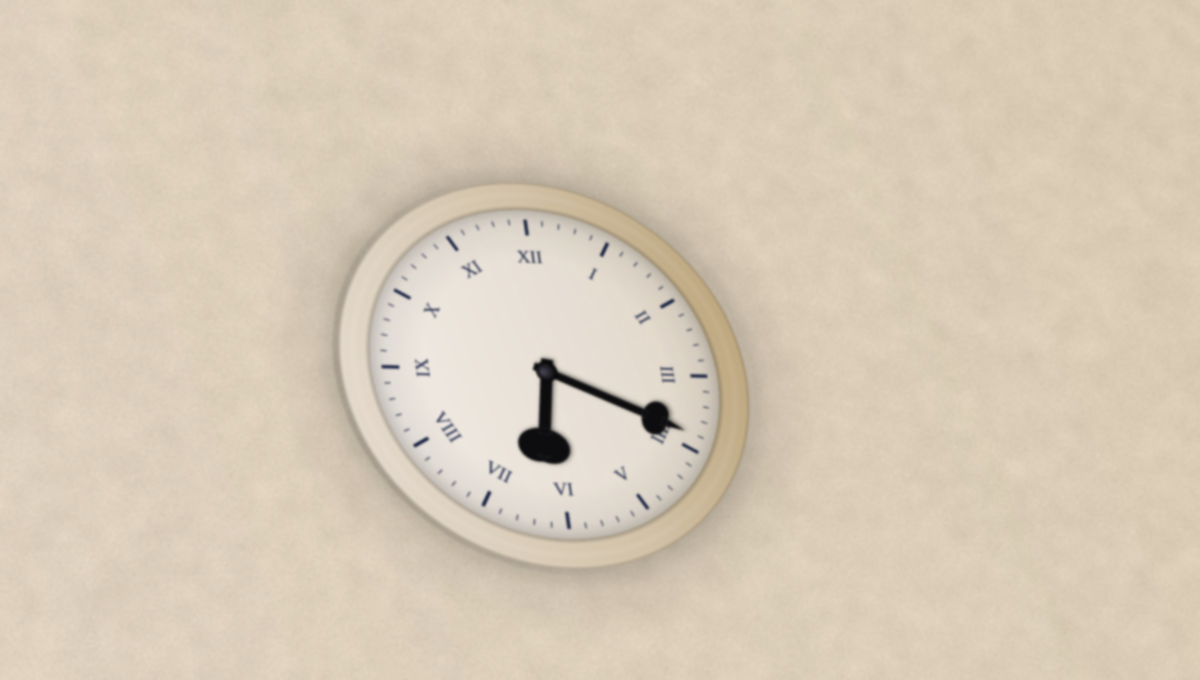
6:19
